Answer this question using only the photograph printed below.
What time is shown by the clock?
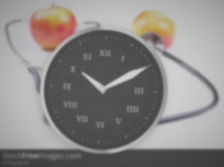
10:10
